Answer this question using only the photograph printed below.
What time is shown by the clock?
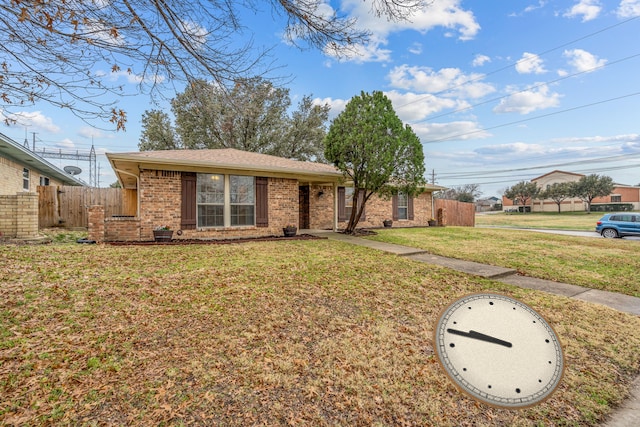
9:48
